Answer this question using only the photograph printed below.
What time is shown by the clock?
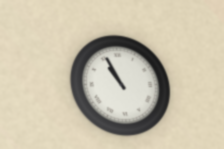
10:56
